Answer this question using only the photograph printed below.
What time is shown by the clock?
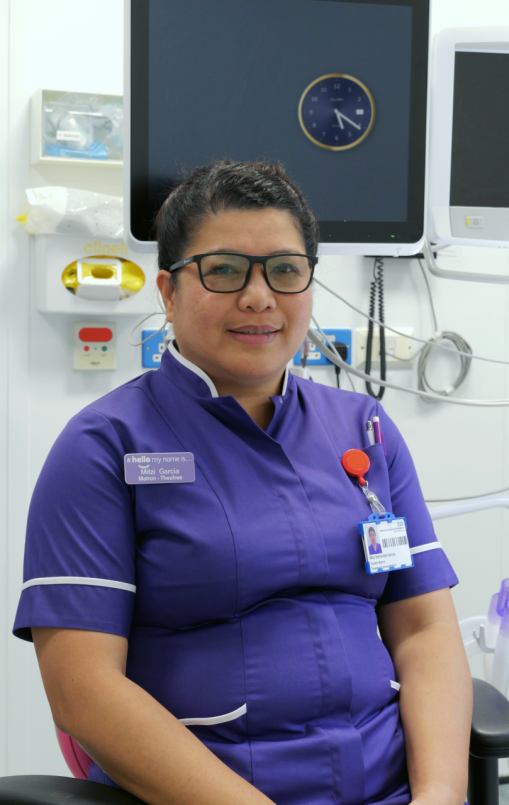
5:21
